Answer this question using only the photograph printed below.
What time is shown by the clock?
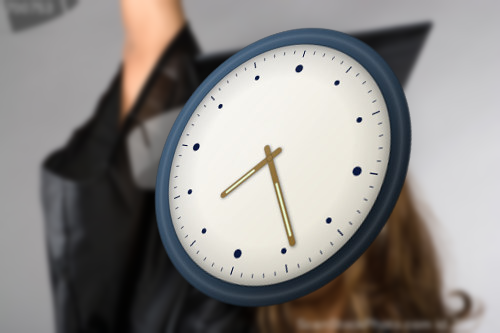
7:24
